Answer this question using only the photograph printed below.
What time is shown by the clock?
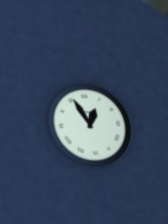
12:56
